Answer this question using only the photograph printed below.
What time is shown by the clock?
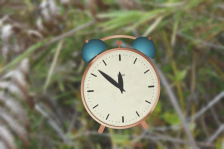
11:52
